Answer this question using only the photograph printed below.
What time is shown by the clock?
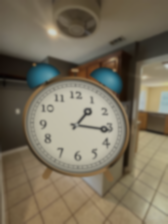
1:16
